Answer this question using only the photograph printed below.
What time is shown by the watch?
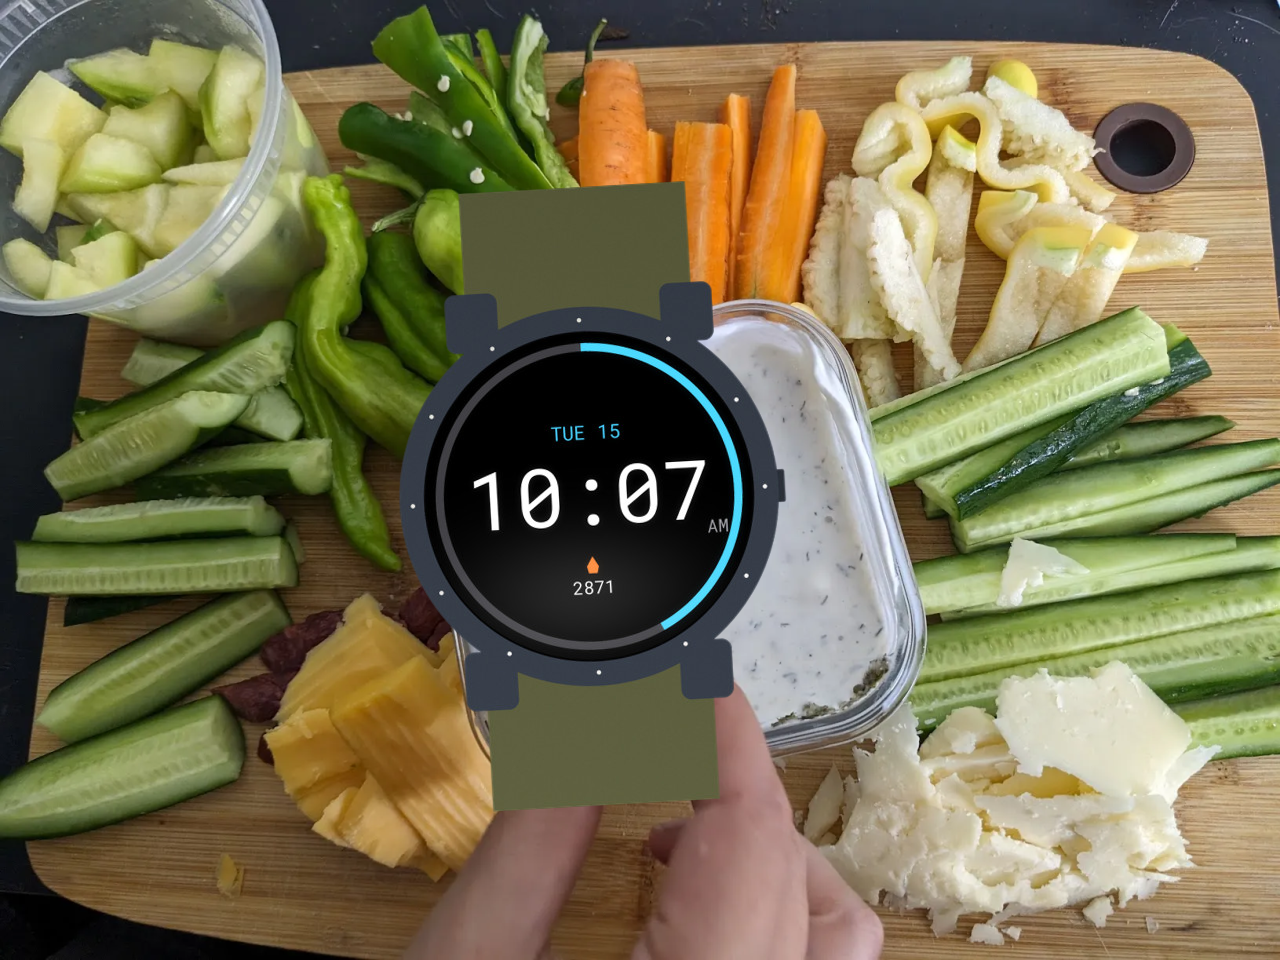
10:07
